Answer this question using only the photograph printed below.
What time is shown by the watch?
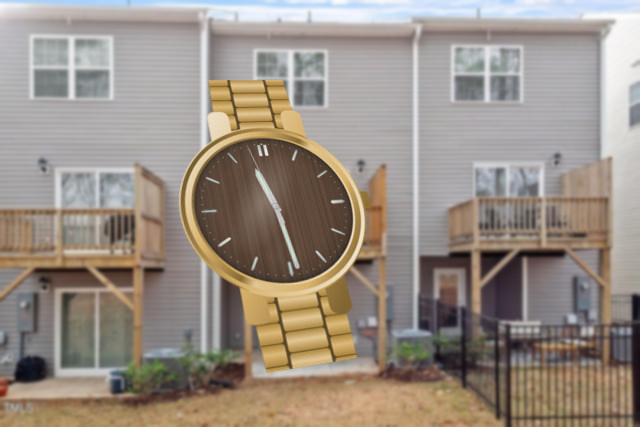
11:28:58
